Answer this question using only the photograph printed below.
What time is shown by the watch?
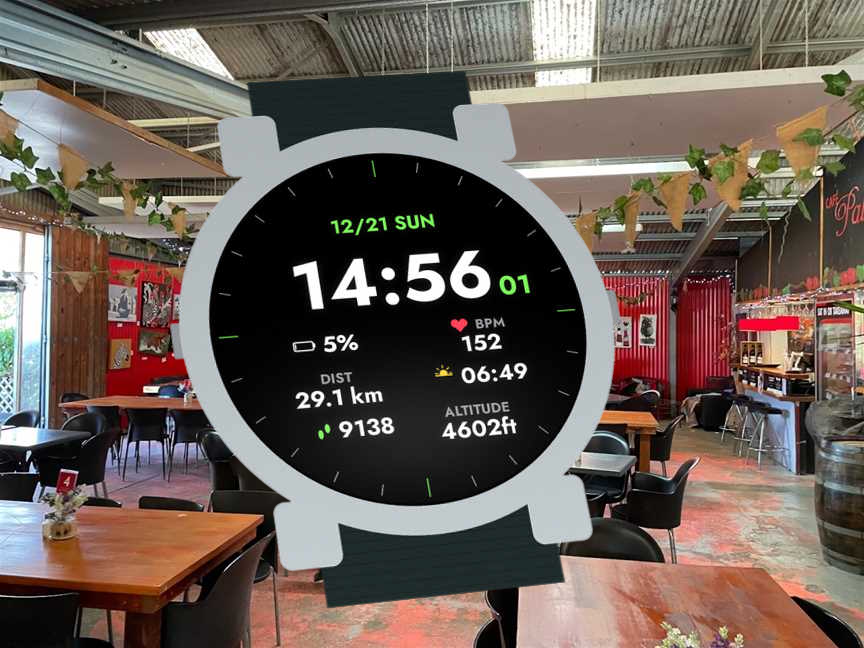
14:56:01
